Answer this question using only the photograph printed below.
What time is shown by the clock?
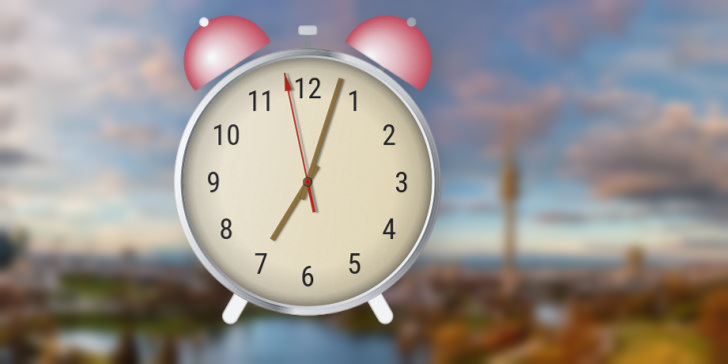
7:02:58
